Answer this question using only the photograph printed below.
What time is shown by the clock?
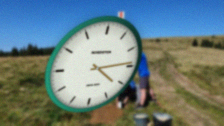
4:14
